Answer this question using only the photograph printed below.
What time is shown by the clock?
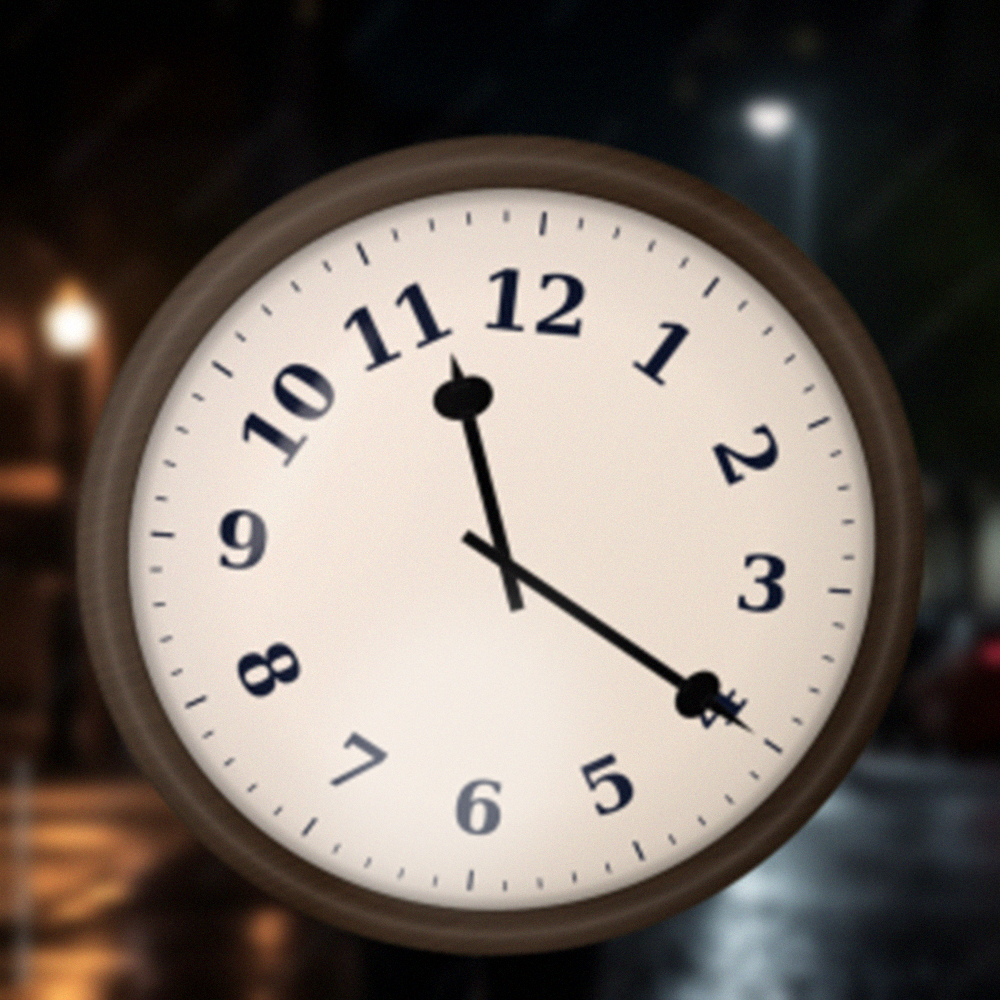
11:20
